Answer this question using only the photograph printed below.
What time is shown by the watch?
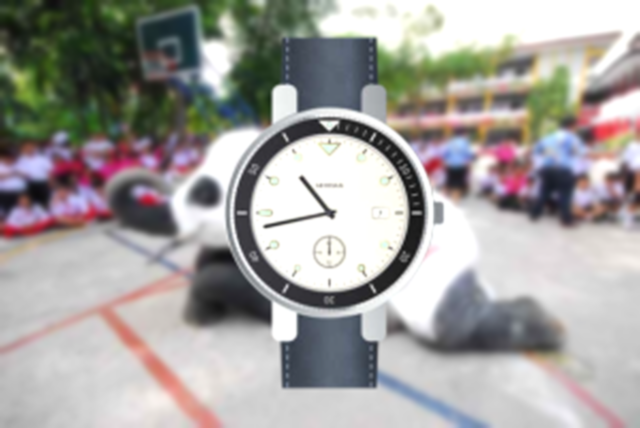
10:43
